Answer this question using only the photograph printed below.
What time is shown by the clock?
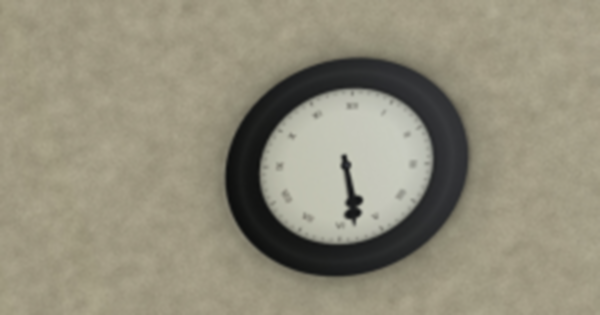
5:28
